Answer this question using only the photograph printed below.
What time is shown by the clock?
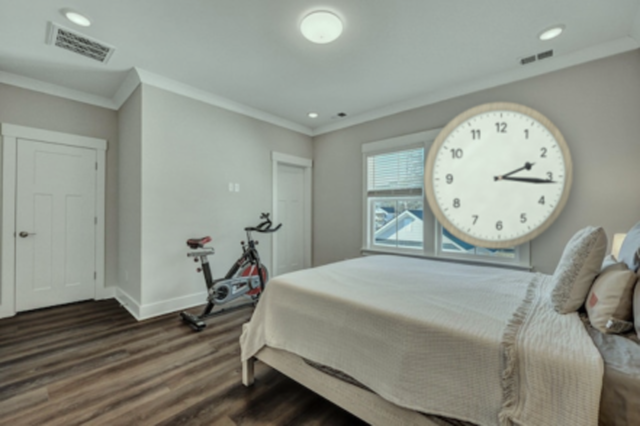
2:16
